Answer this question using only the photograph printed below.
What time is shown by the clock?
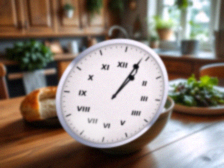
1:04
